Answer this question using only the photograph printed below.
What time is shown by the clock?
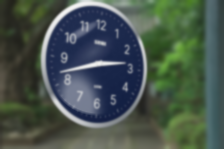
2:42
